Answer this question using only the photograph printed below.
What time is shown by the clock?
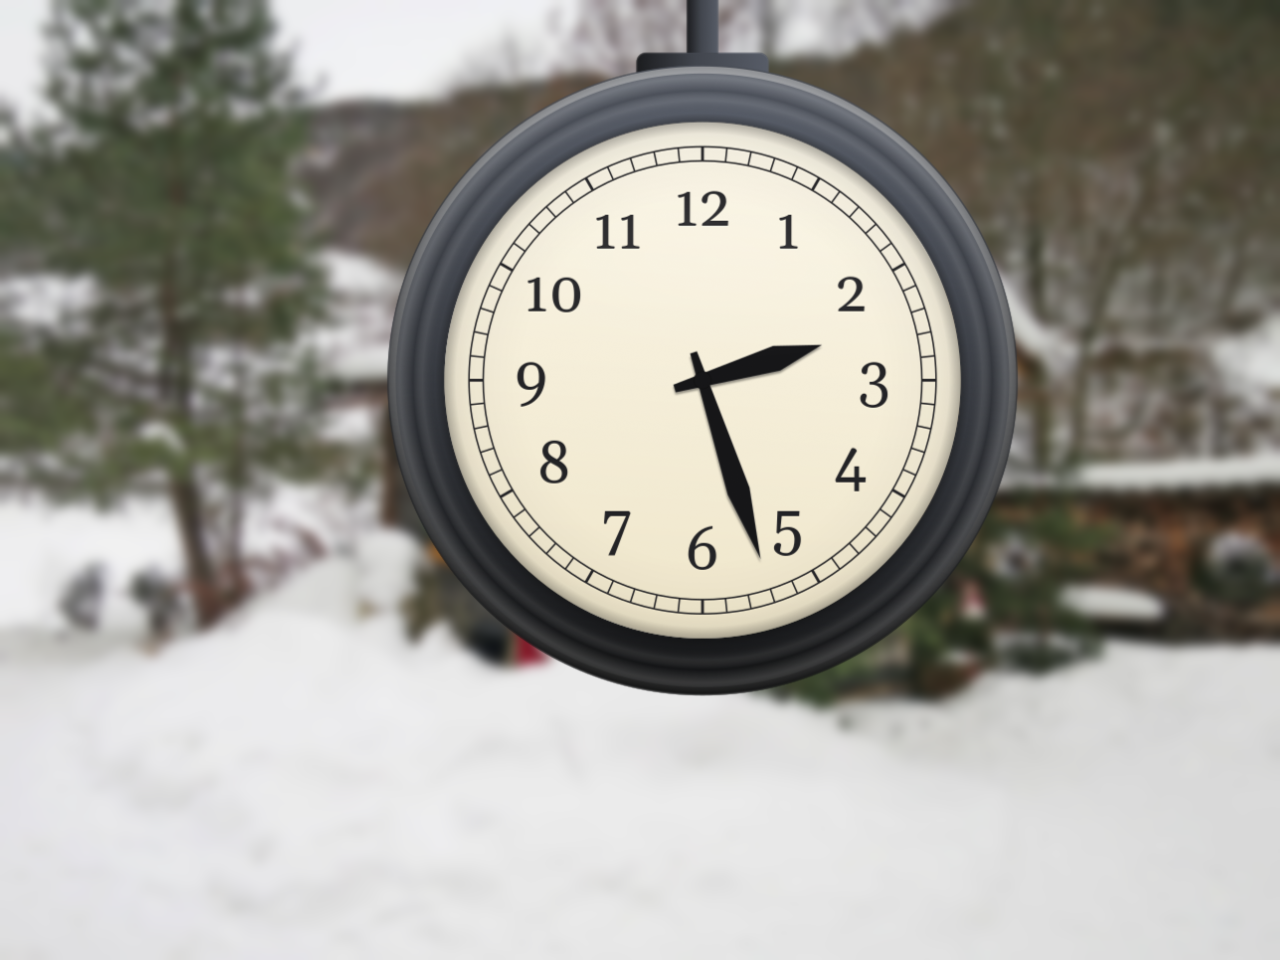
2:27
